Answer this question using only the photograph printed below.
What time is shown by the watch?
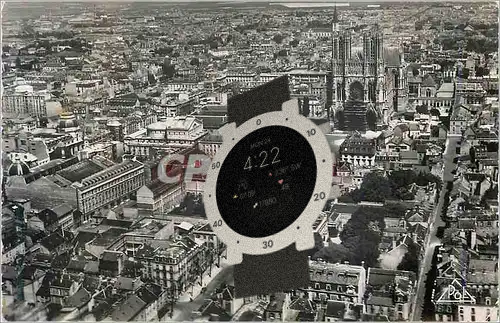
4:22
